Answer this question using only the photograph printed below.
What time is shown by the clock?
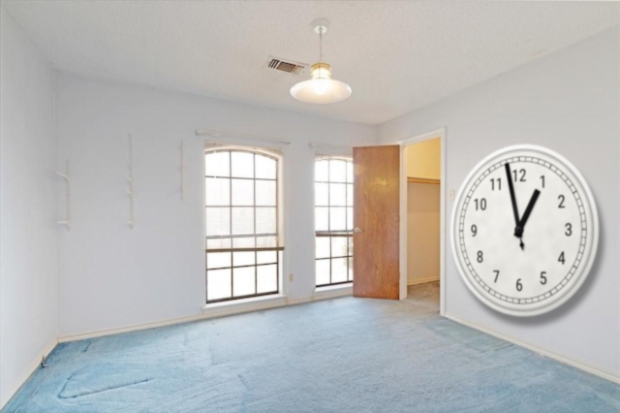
12:57:58
